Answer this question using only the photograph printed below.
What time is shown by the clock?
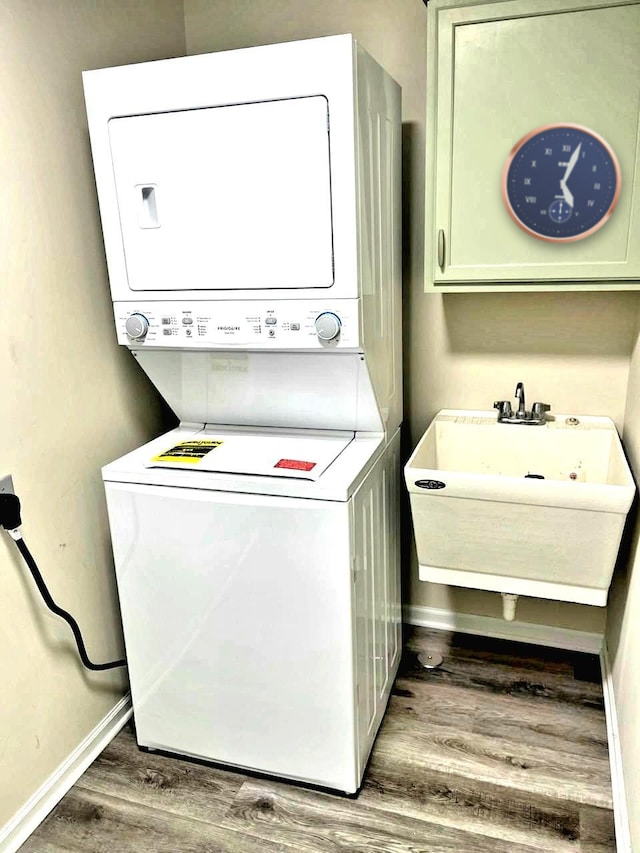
5:03
